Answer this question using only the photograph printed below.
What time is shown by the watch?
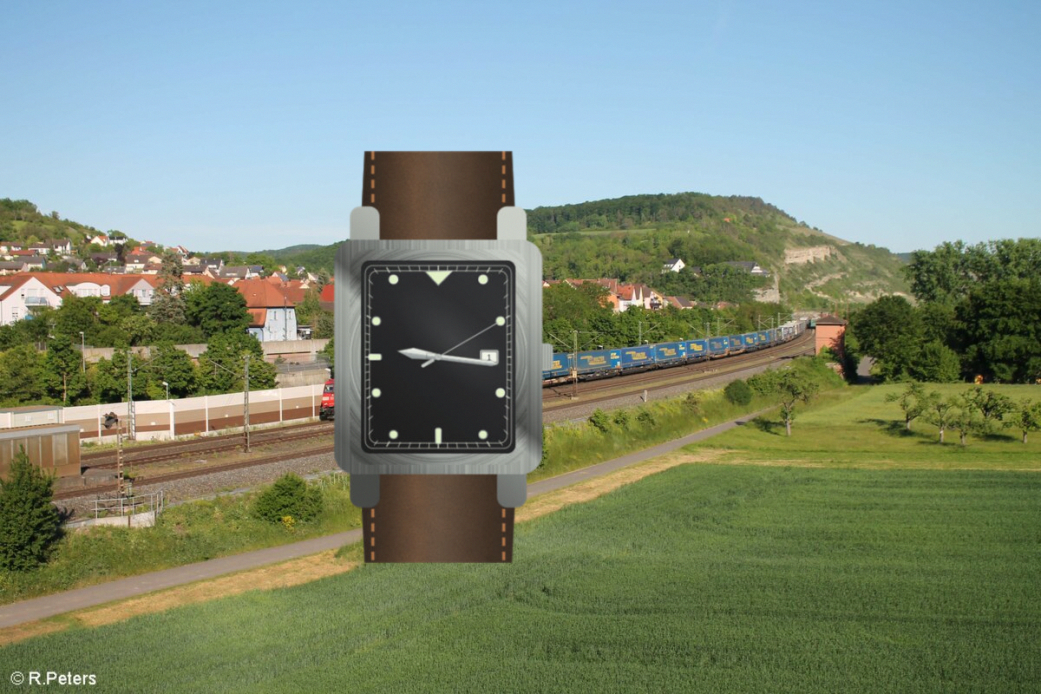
9:16:10
